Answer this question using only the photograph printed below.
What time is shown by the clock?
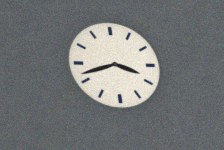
3:42
